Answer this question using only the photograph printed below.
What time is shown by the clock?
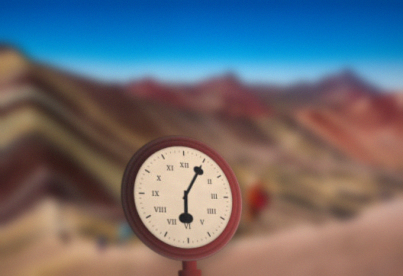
6:05
